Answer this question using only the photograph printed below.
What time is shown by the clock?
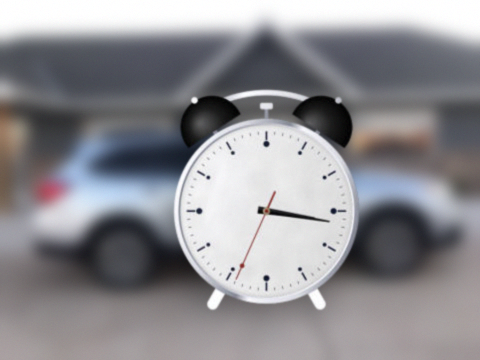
3:16:34
